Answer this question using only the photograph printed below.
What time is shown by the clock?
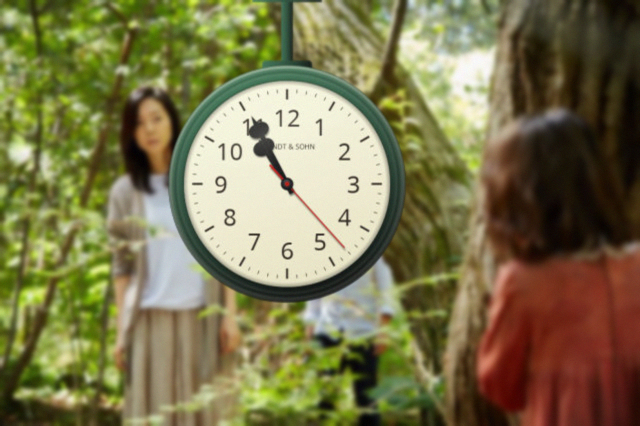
10:55:23
